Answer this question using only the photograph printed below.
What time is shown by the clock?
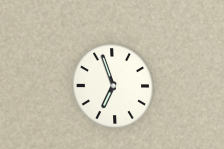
6:57
